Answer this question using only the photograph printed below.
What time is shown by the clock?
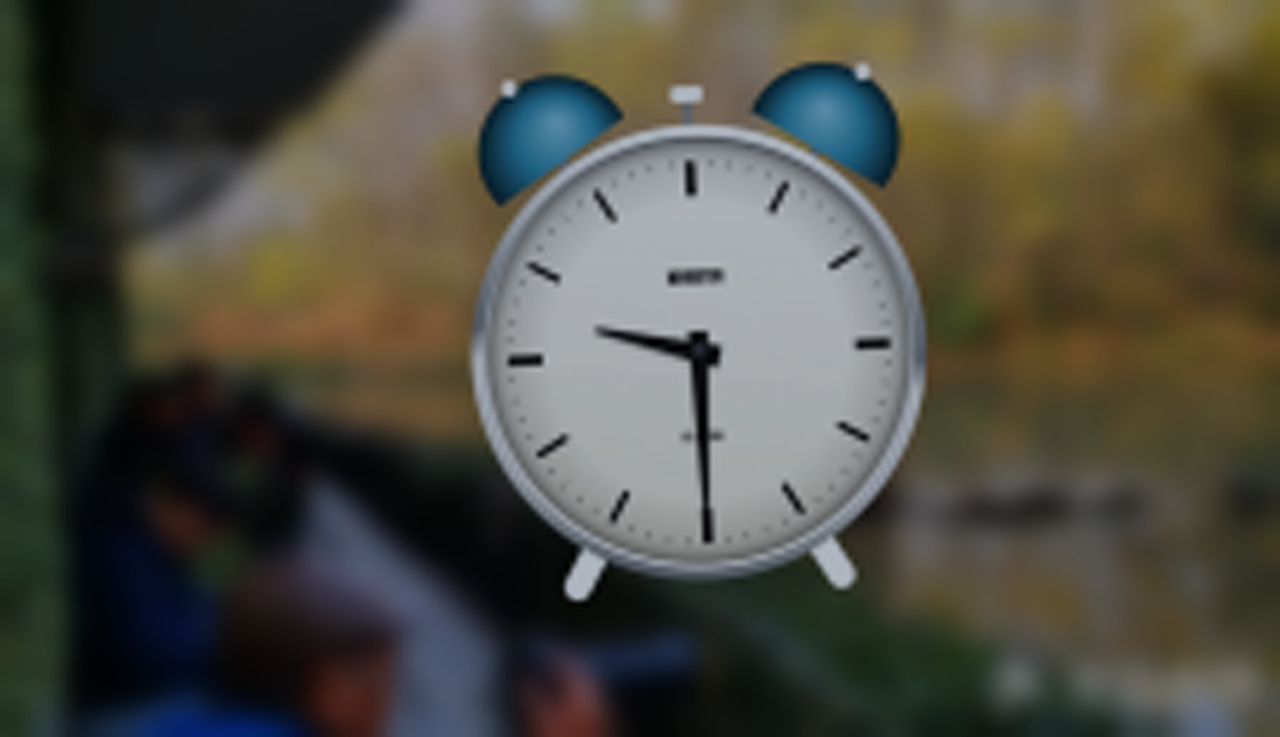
9:30
